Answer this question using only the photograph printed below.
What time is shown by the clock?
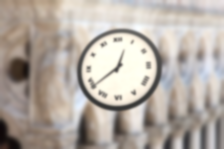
12:39
